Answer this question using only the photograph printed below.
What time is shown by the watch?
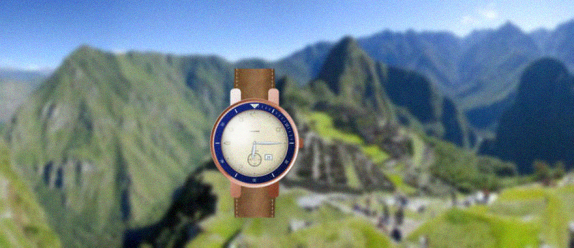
6:15
